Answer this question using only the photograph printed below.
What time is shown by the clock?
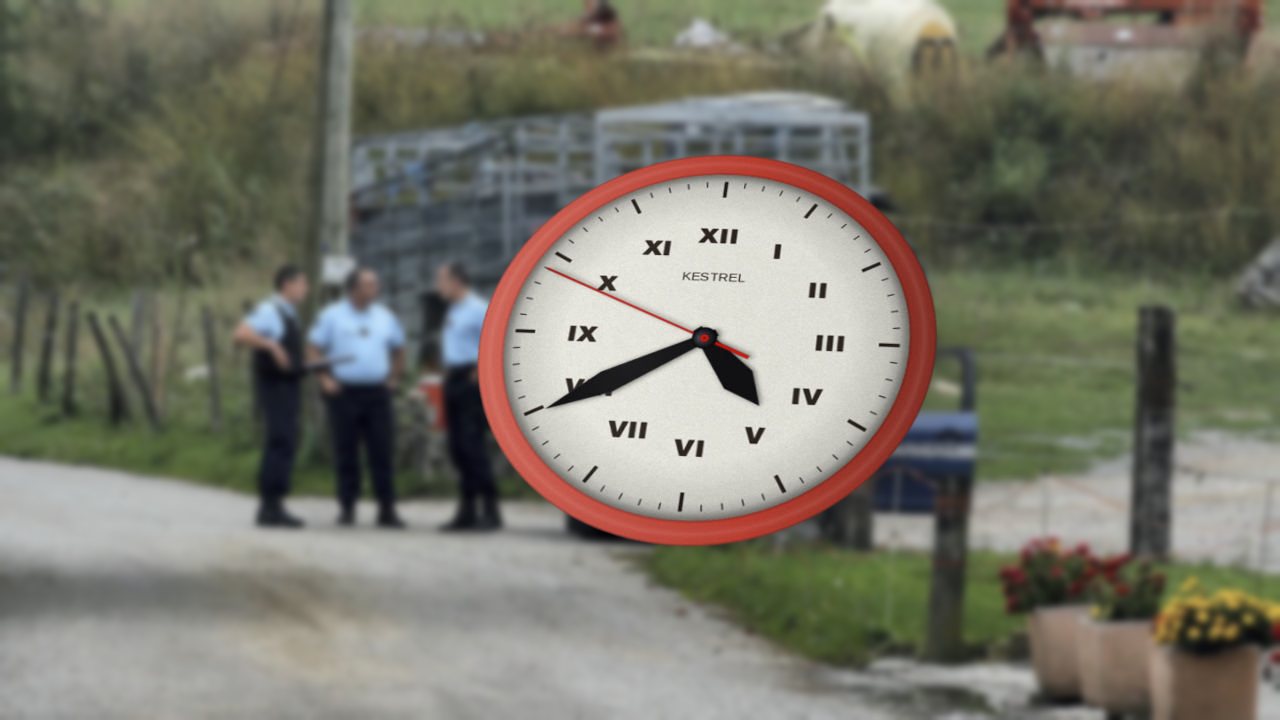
4:39:49
